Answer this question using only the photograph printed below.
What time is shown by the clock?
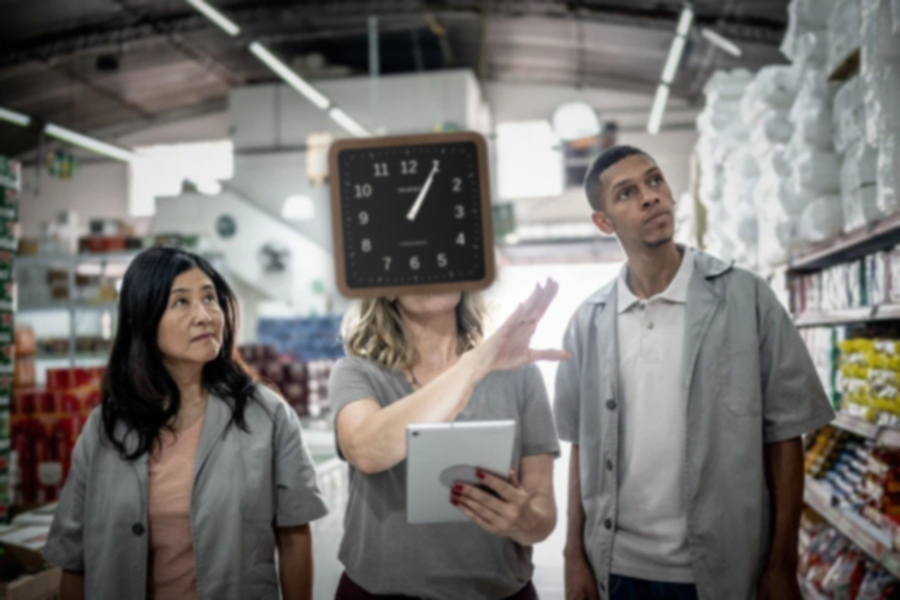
1:05
